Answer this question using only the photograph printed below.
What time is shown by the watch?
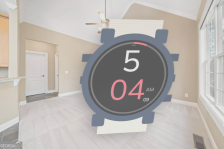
5:04
